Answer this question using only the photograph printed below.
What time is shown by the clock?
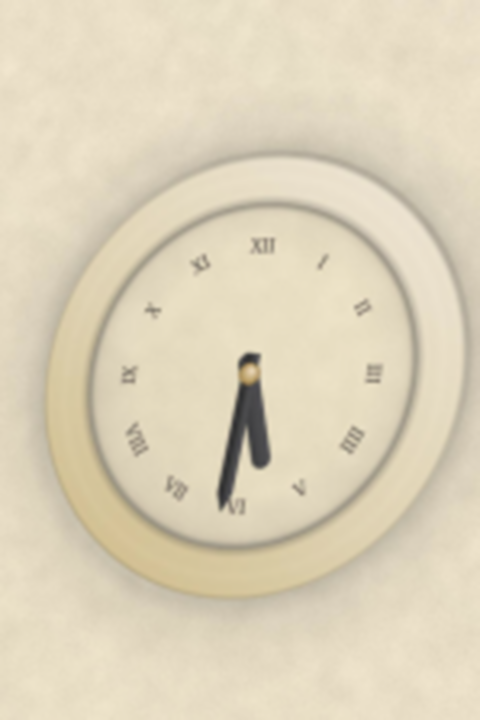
5:31
